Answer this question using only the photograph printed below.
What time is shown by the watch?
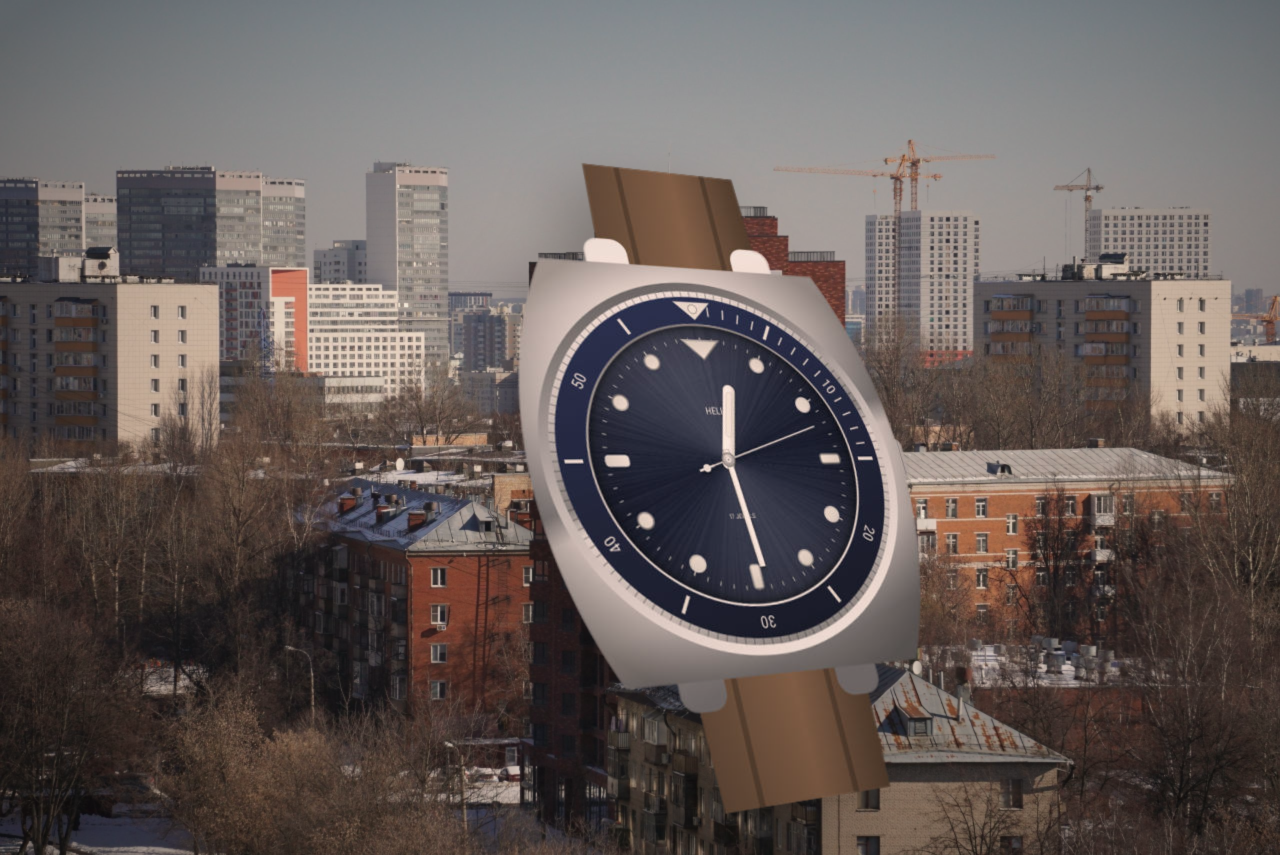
12:29:12
